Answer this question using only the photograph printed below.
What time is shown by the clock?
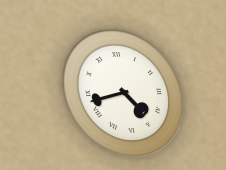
4:43
